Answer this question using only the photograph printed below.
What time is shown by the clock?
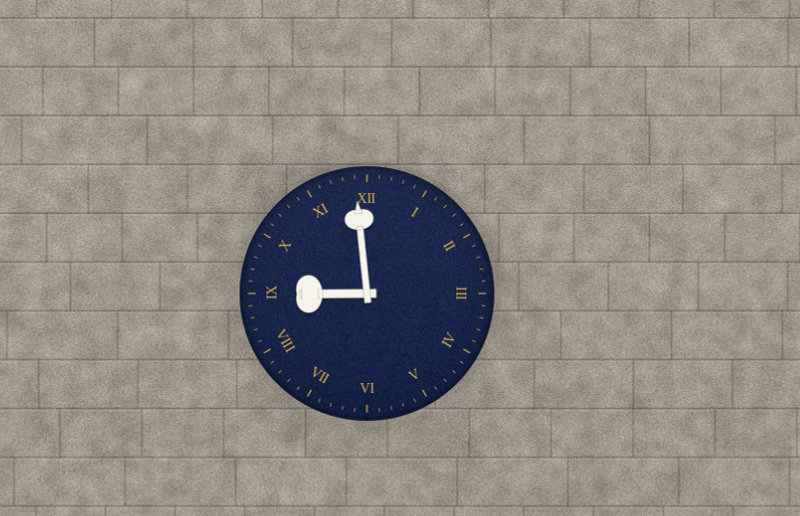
8:59
